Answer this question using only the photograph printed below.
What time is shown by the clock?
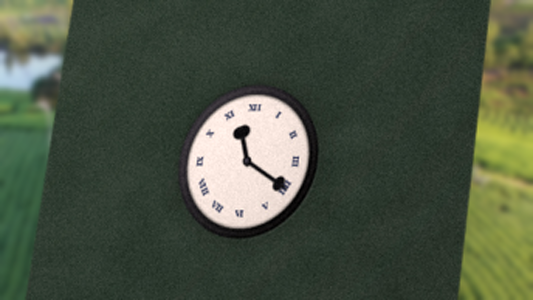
11:20
